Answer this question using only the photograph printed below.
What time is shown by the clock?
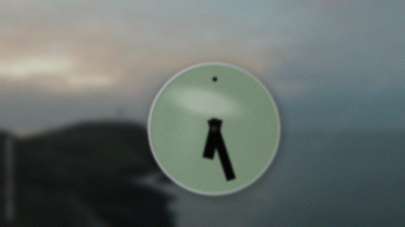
6:27
